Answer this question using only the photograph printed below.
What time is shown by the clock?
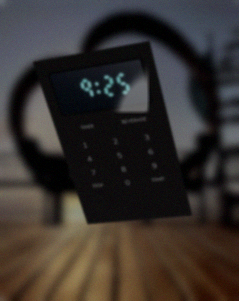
9:25
